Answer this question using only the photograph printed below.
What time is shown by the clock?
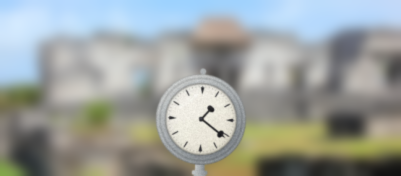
1:21
